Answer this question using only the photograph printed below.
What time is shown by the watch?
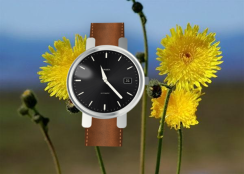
11:23
